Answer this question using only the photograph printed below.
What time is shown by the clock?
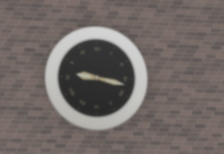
9:17
